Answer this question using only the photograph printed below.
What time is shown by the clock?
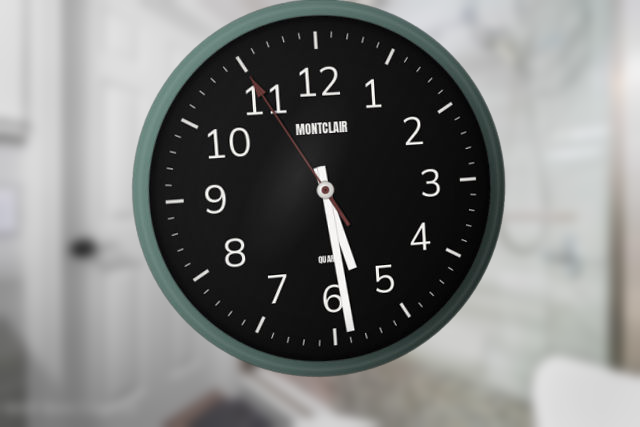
5:28:55
